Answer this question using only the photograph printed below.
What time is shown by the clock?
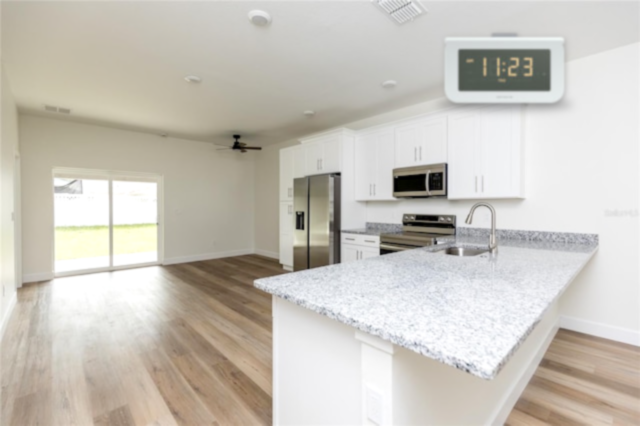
11:23
